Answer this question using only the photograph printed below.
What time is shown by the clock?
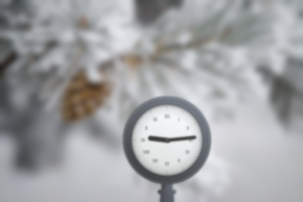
9:14
